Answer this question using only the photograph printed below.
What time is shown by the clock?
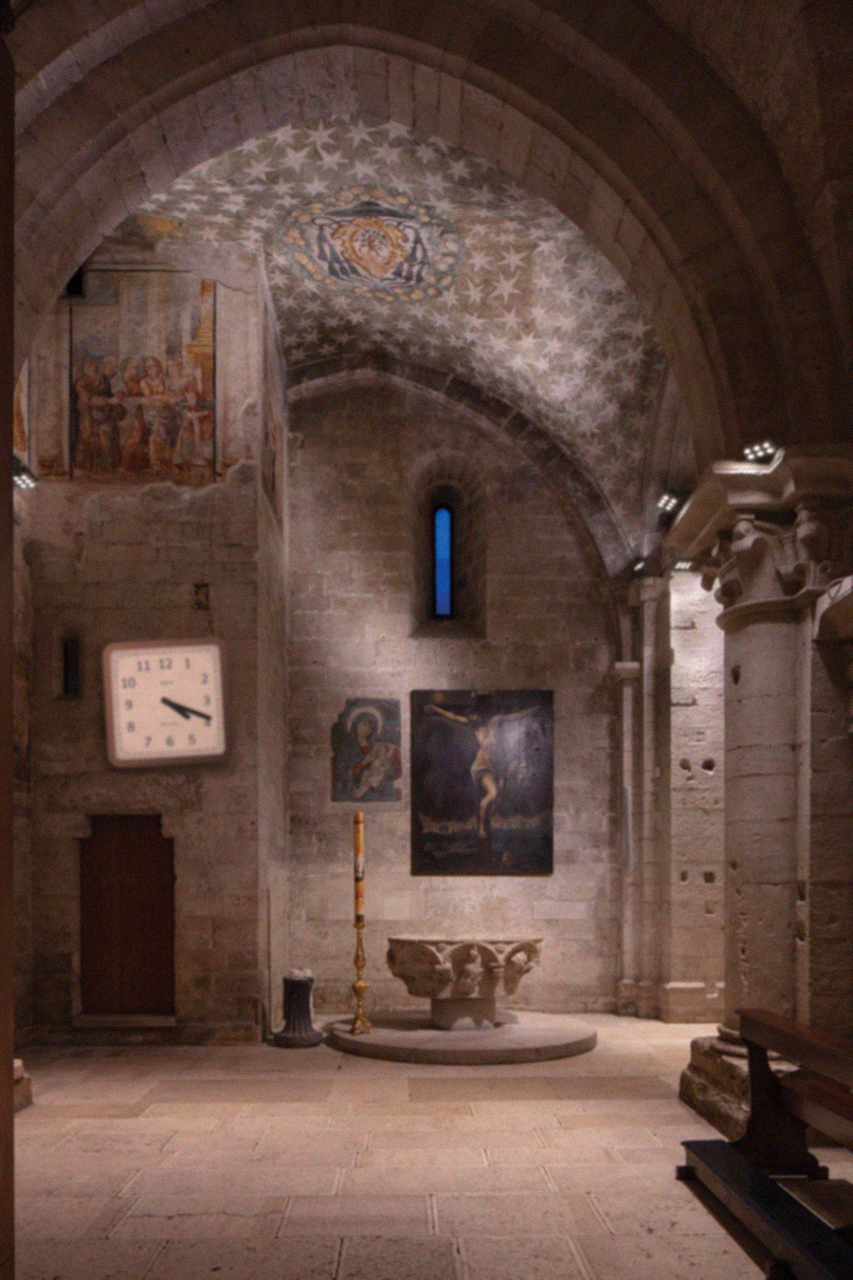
4:19
